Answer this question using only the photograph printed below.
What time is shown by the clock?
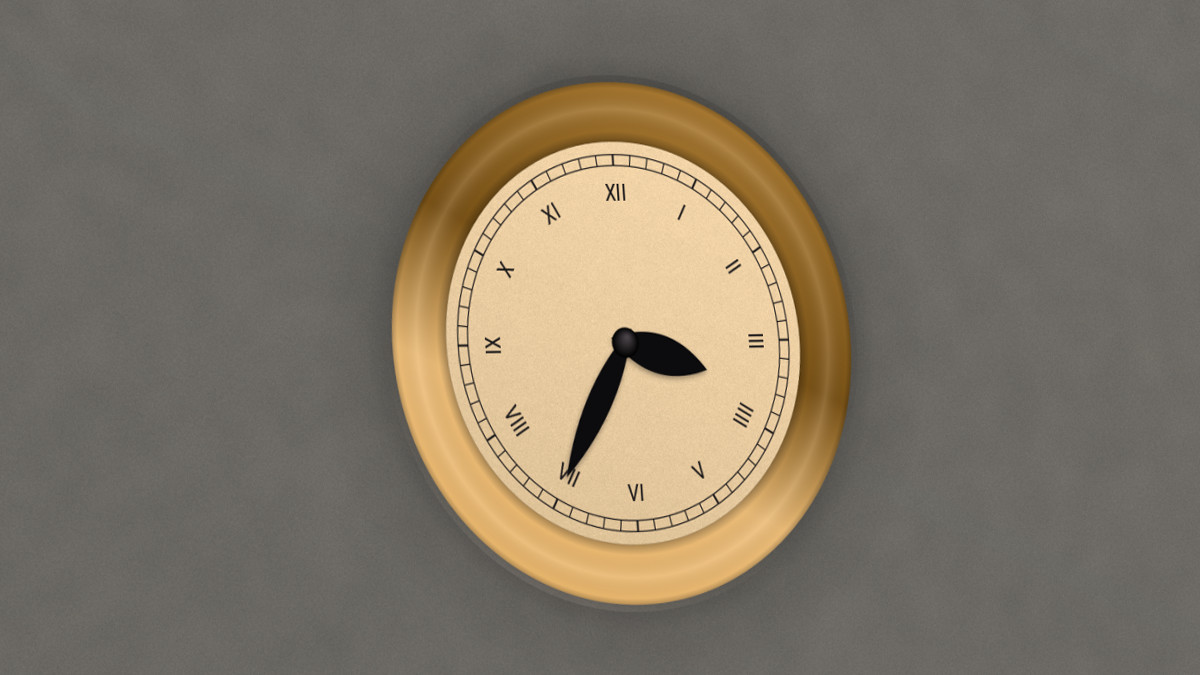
3:35
